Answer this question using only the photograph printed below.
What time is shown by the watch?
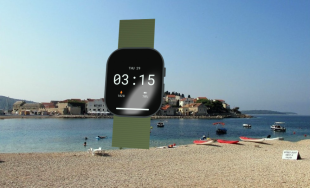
3:15
